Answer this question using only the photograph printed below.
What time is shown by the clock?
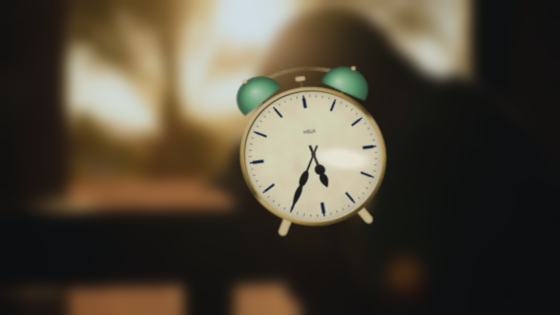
5:35
